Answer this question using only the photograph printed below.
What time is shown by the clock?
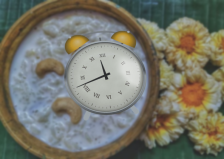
11:42
